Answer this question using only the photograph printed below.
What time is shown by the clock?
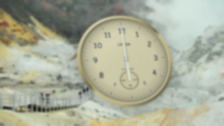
6:00
